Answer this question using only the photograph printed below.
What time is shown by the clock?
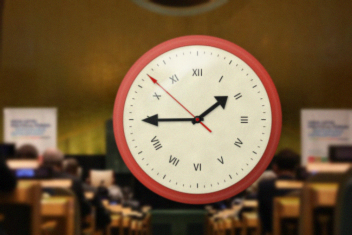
1:44:52
